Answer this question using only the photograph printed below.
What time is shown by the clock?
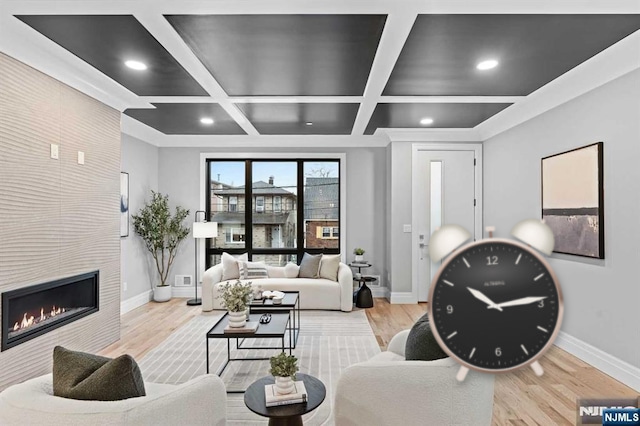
10:14
